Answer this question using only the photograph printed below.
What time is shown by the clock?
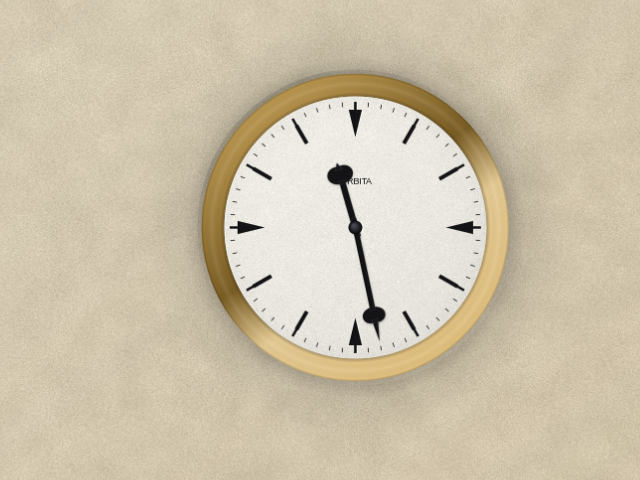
11:28
